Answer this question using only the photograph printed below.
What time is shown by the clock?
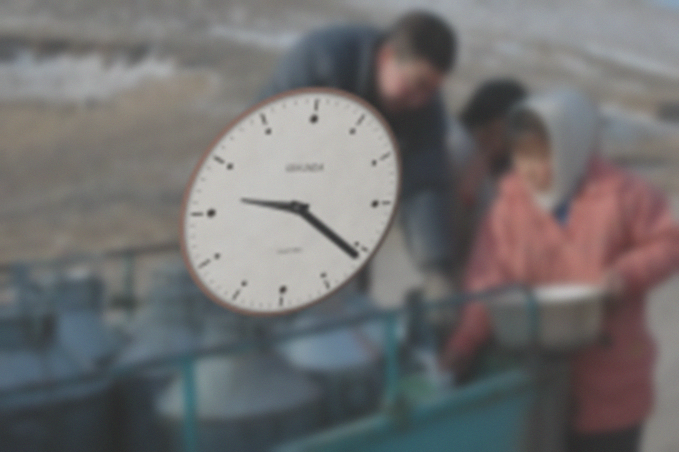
9:21
